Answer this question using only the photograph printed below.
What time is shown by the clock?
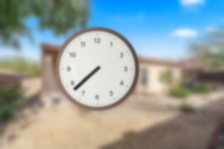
7:38
